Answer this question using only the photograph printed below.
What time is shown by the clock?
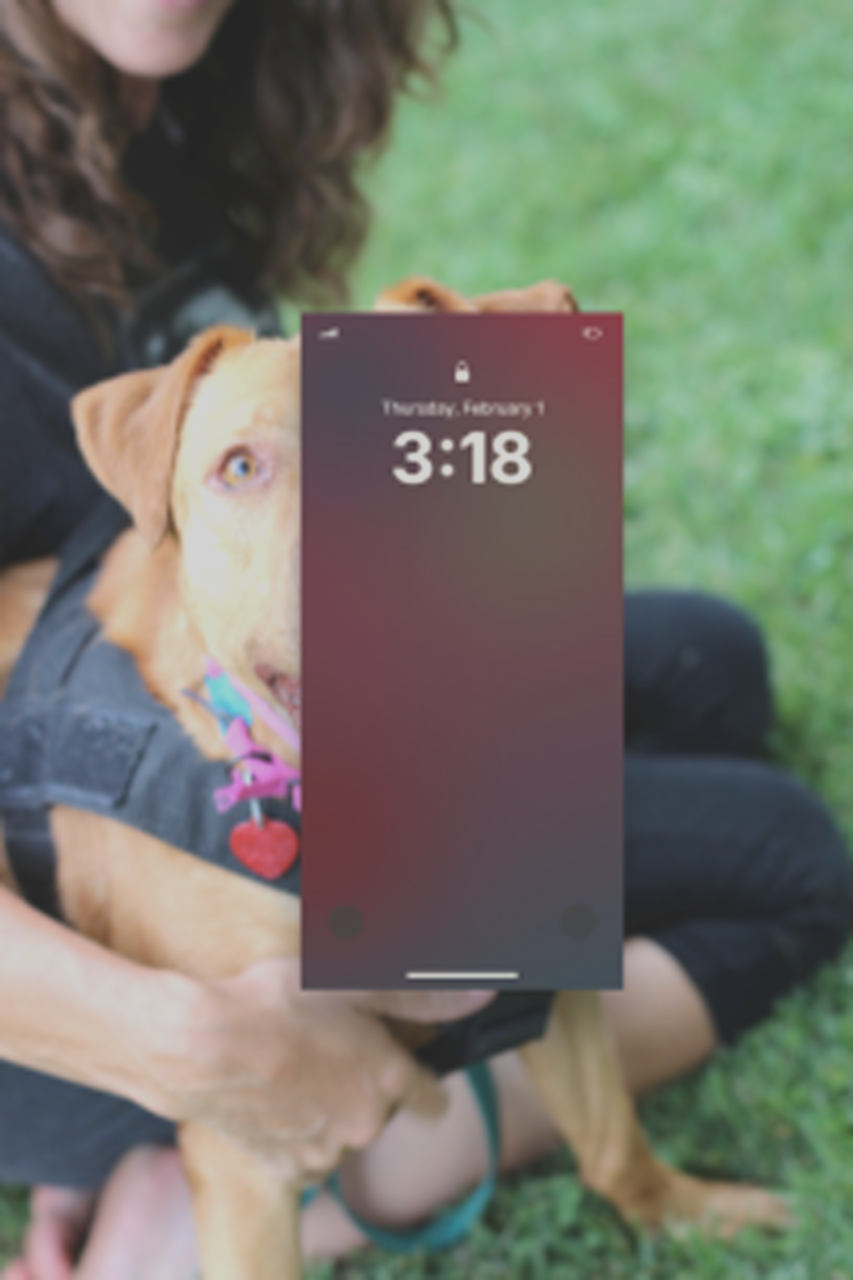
3:18
